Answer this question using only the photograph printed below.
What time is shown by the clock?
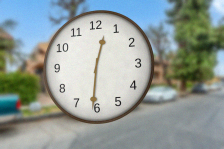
12:31
